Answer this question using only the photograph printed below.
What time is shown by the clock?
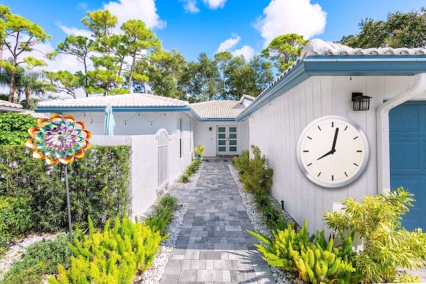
8:02
